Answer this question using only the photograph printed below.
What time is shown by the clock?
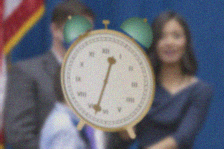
12:33
